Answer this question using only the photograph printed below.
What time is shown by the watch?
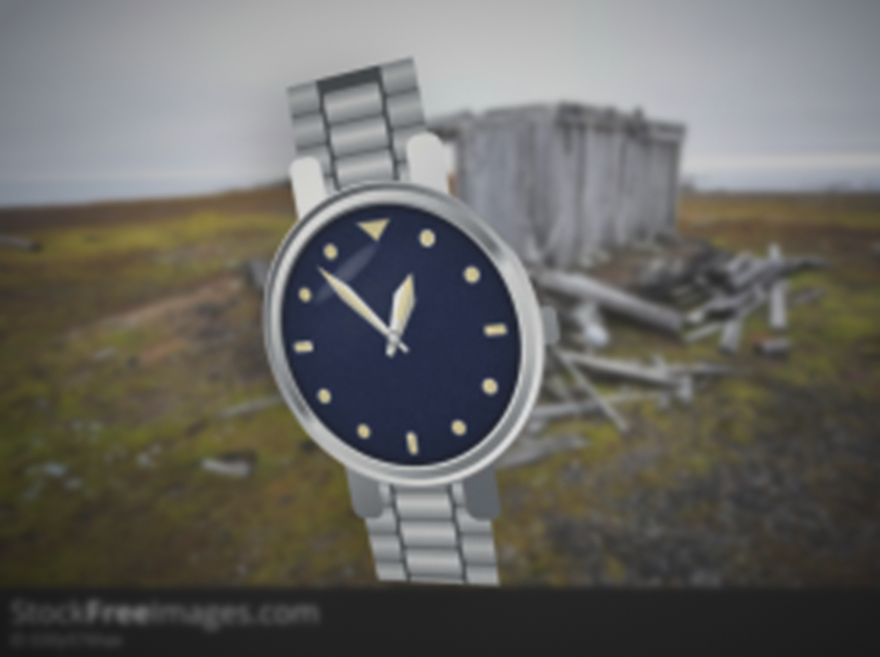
12:53
